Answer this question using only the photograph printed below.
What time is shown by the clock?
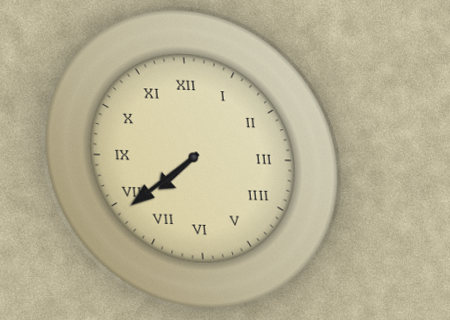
7:39
